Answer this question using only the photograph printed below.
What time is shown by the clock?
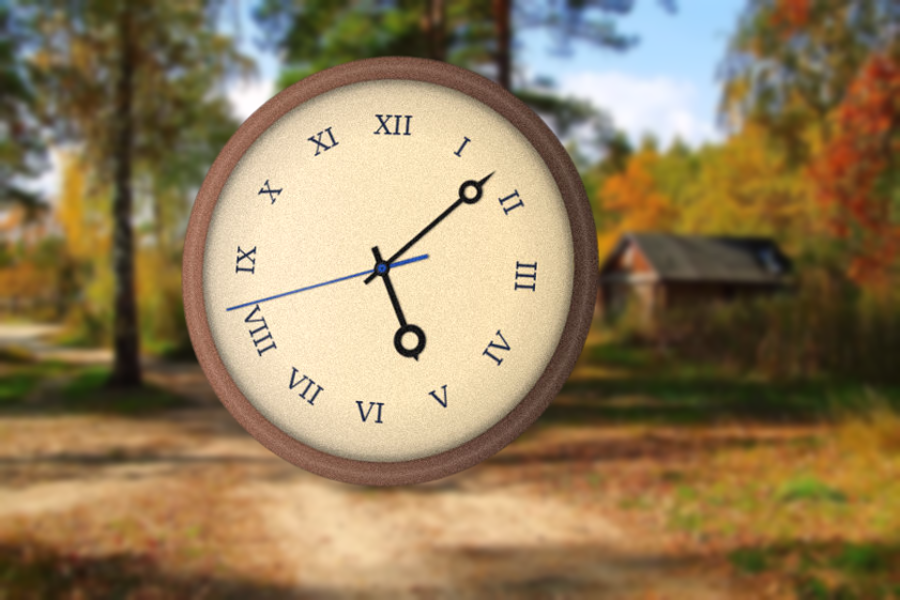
5:07:42
